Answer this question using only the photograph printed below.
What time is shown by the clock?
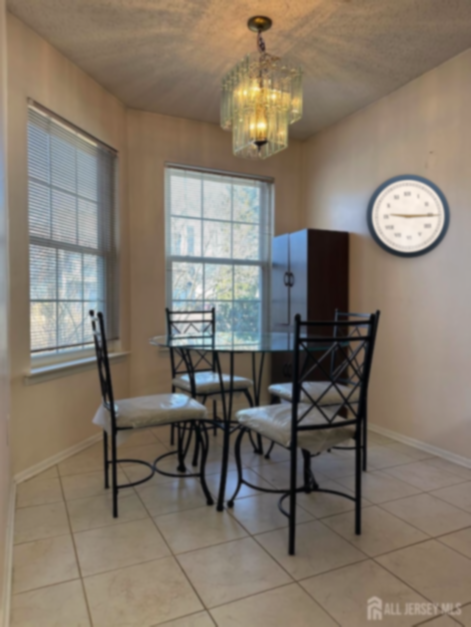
9:15
